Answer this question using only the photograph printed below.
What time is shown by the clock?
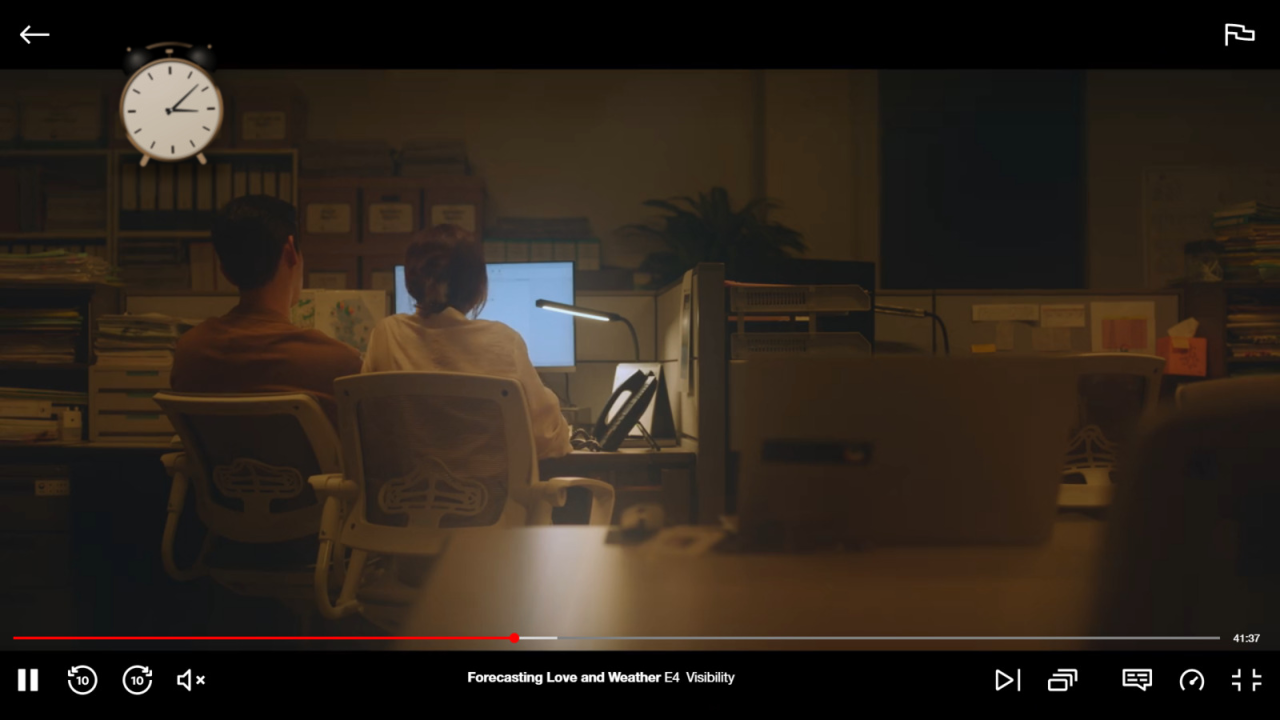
3:08
